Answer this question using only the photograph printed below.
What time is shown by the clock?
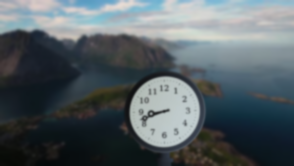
8:42
